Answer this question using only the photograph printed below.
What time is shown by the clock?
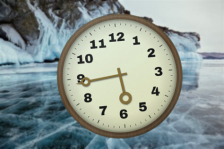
5:44
